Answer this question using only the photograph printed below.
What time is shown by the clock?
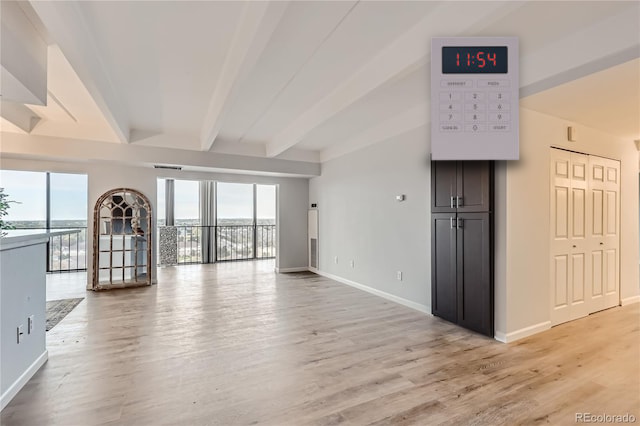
11:54
